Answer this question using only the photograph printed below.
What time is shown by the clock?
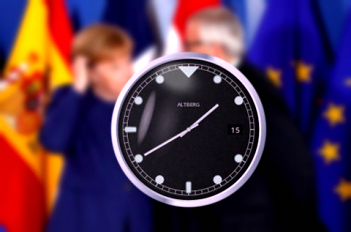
1:40
